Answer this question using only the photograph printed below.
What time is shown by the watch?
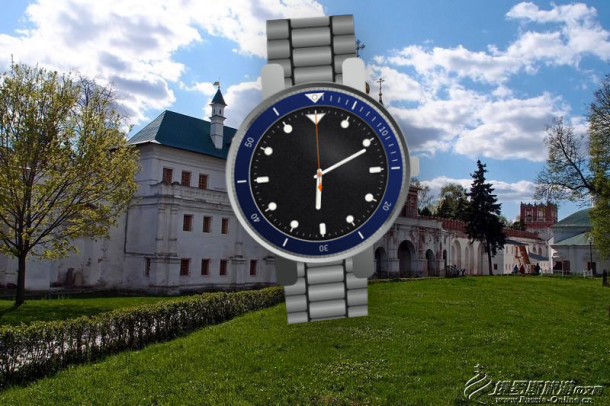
6:11:00
